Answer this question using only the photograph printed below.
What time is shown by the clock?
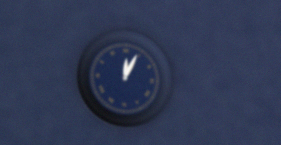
12:04
